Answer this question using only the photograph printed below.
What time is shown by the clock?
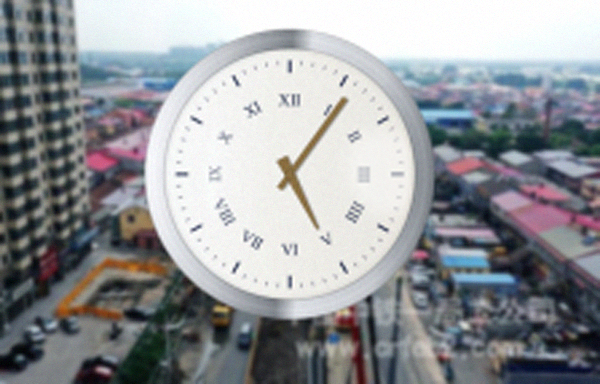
5:06
